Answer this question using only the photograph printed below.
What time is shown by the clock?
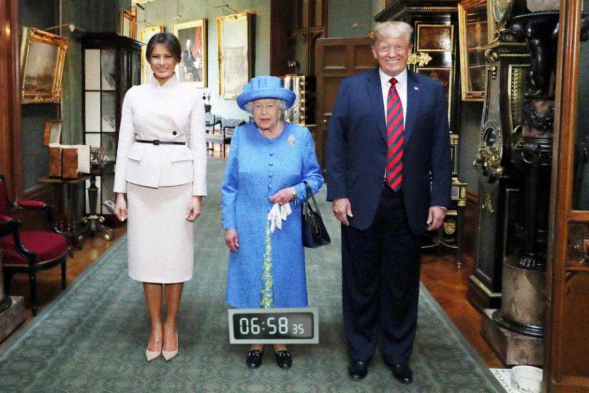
6:58:35
